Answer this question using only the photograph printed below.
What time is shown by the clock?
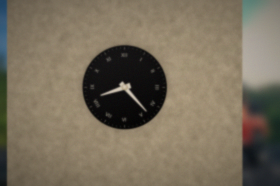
8:23
